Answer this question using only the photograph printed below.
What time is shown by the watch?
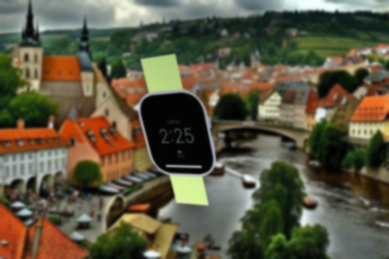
2:25
